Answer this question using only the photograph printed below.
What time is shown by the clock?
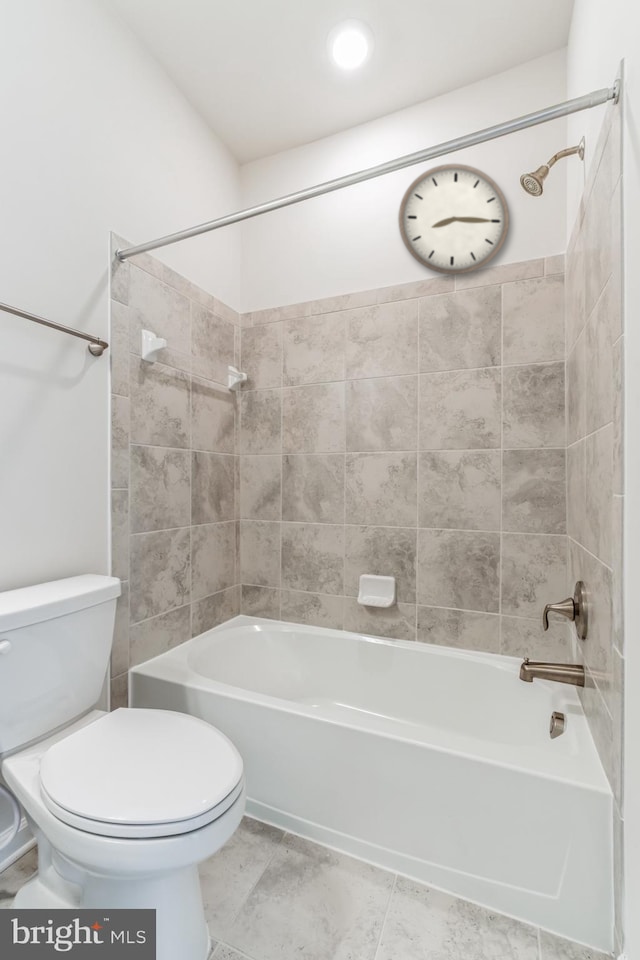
8:15
